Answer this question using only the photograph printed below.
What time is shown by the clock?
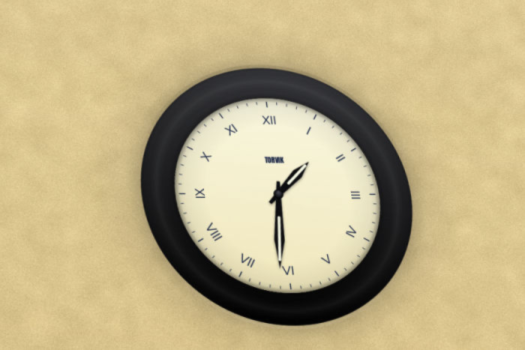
1:31
